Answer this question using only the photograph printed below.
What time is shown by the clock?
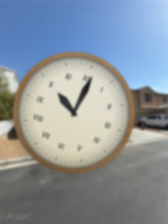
10:01
